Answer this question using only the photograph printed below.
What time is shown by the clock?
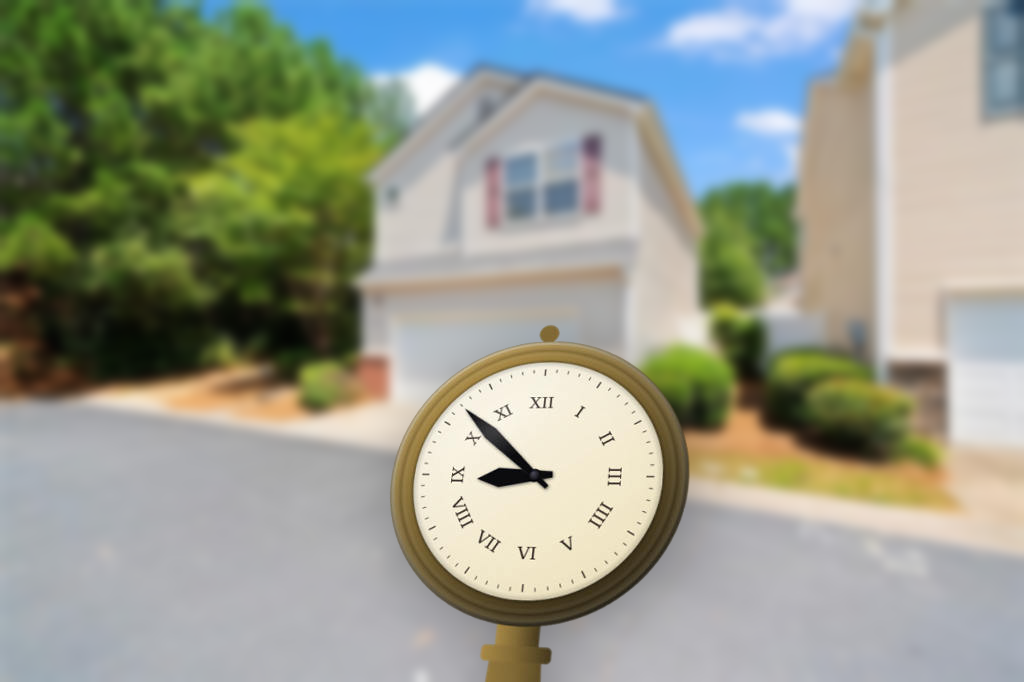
8:52
